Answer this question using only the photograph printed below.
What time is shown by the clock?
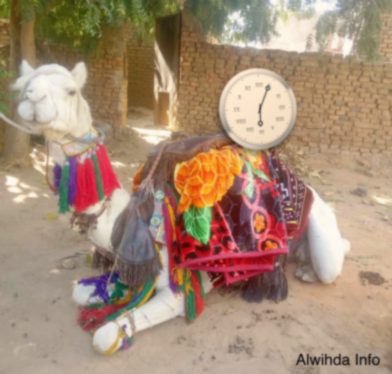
6:04
